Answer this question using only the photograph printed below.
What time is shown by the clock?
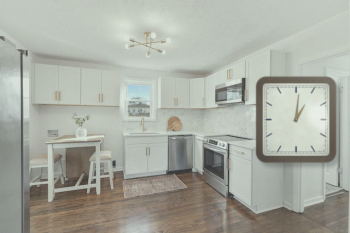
1:01
